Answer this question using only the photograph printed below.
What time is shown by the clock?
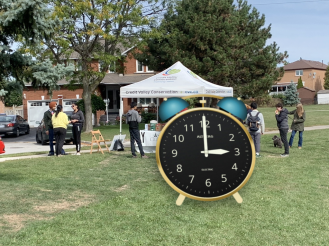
3:00
